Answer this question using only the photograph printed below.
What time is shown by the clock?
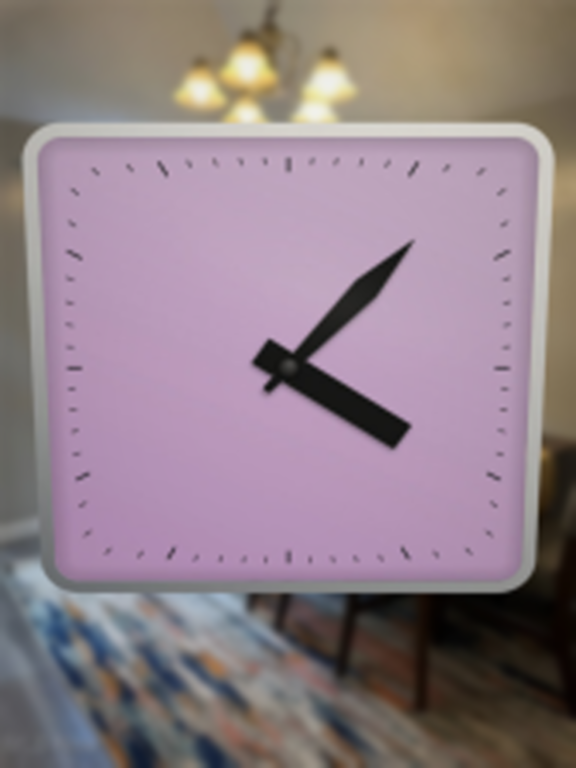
4:07
